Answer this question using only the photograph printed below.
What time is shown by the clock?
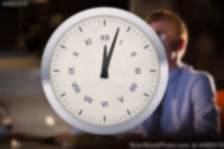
12:03
